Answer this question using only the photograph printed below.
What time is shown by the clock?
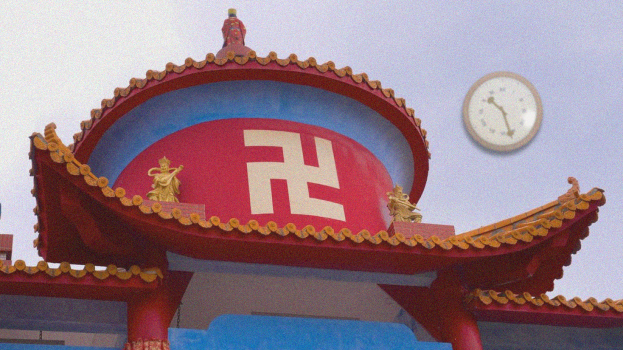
10:27
